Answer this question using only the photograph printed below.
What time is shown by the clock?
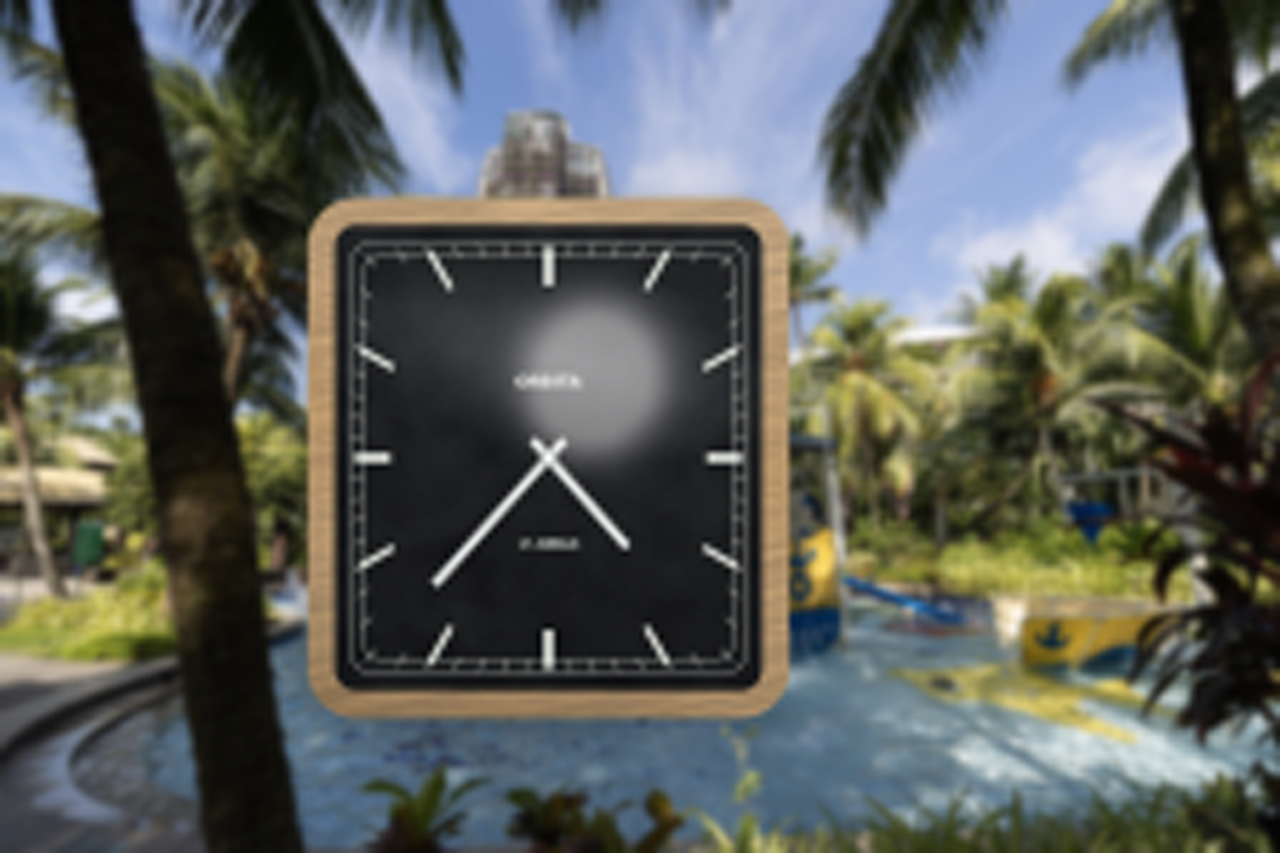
4:37
